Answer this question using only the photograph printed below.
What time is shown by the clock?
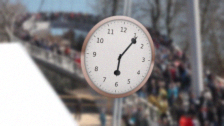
6:06
